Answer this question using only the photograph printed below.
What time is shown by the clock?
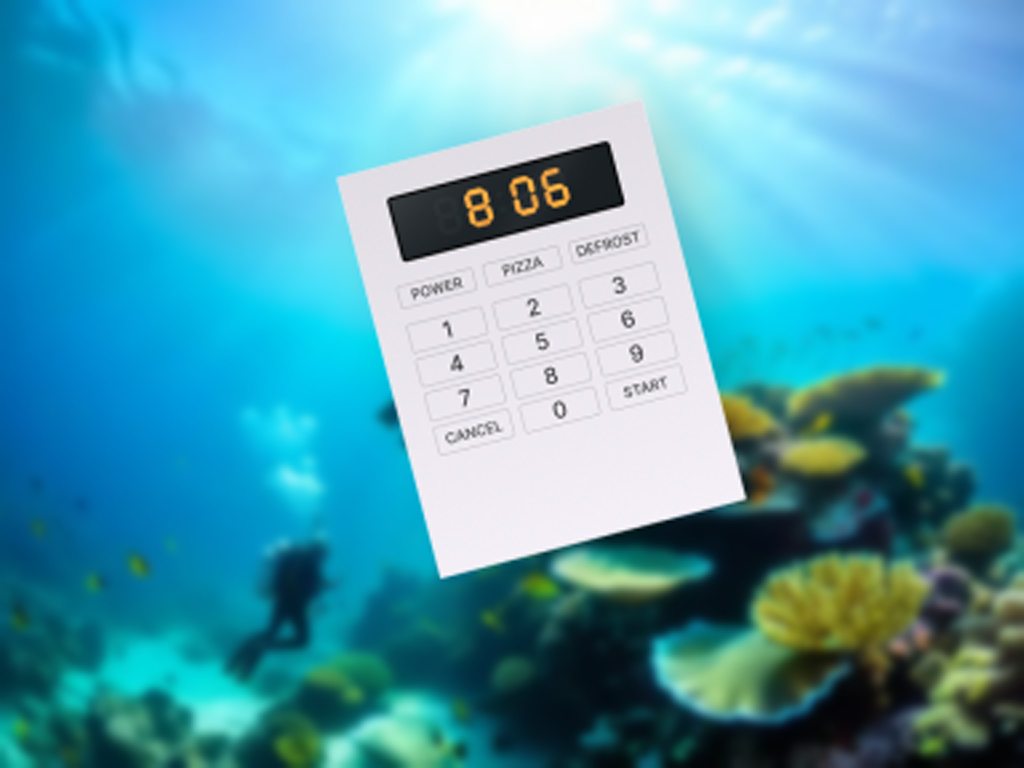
8:06
